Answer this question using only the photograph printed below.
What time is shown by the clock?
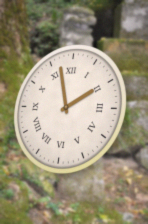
1:57
